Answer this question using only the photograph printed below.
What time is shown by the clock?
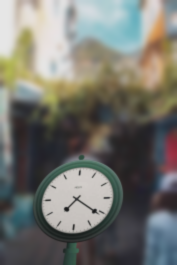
7:21
